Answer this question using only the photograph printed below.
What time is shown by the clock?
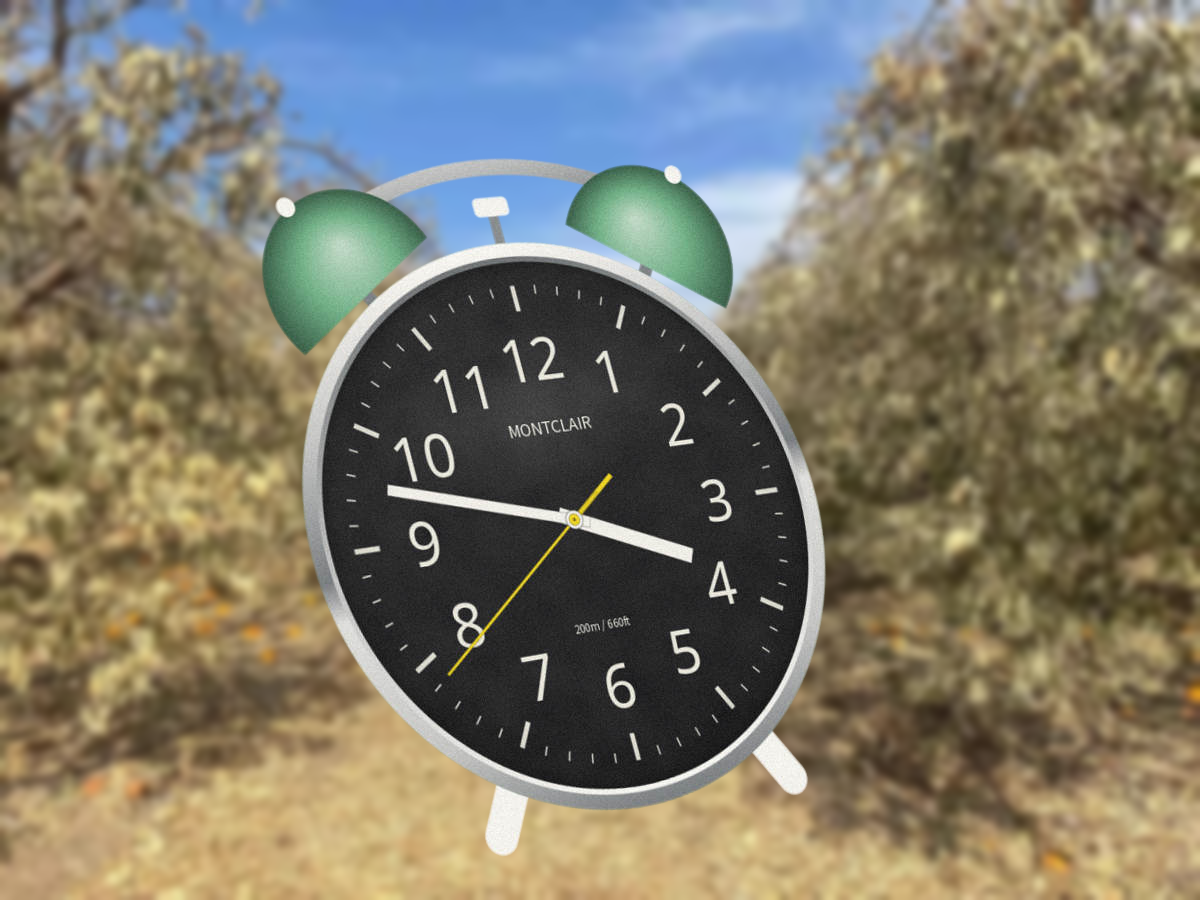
3:47:39
